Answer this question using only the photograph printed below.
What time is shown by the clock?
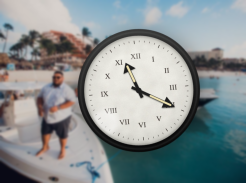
11:20
